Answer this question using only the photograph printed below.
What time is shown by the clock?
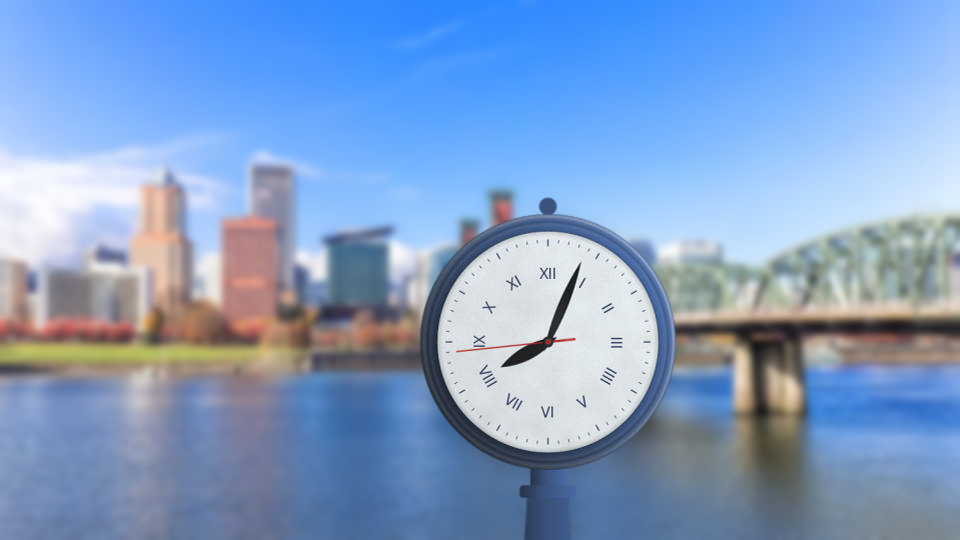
8:03:44
